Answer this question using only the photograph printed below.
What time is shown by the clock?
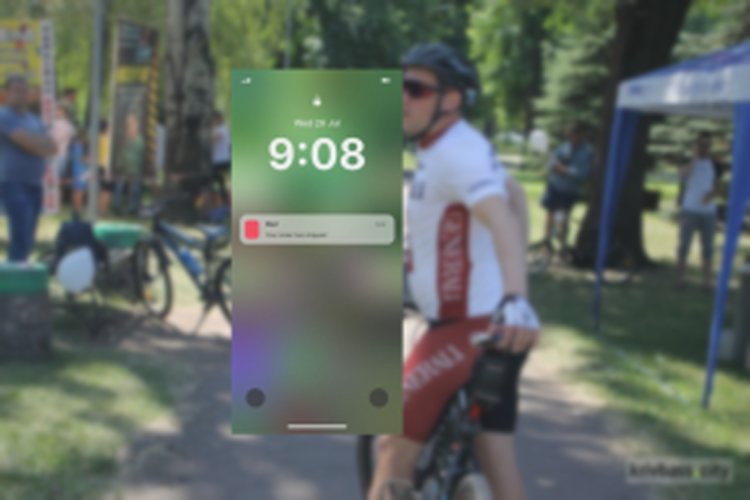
9:08
